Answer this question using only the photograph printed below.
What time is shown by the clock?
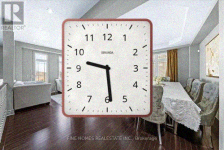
9:29
